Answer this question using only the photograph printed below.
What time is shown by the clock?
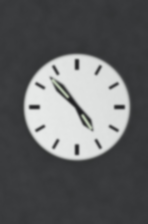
4:53
